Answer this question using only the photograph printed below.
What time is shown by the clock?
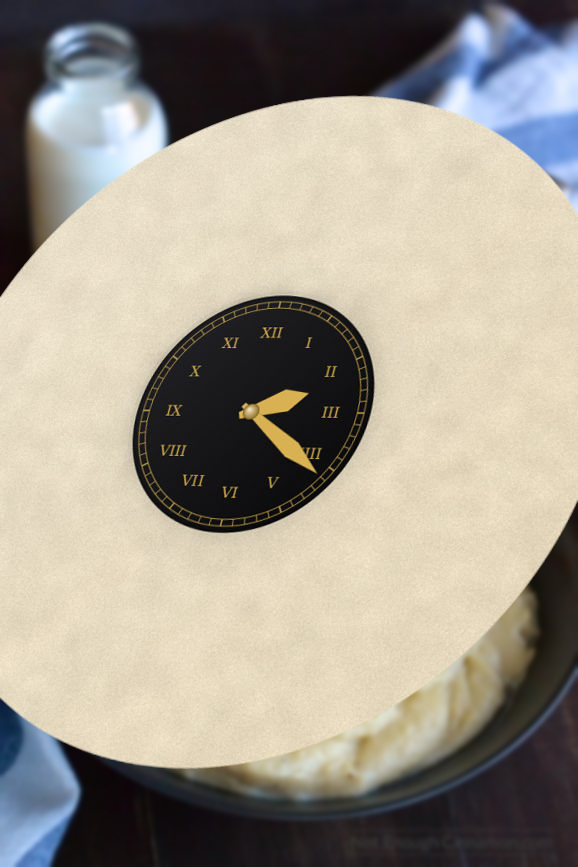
2:21
